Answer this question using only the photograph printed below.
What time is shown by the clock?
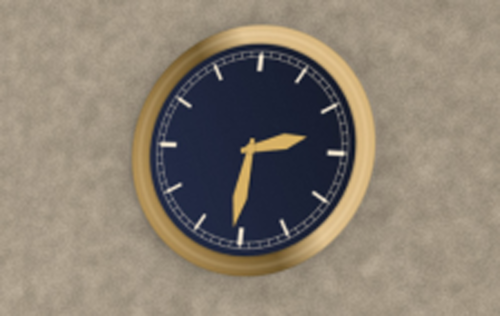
2:31
